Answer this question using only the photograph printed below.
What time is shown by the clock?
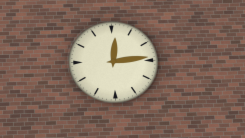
12:14
